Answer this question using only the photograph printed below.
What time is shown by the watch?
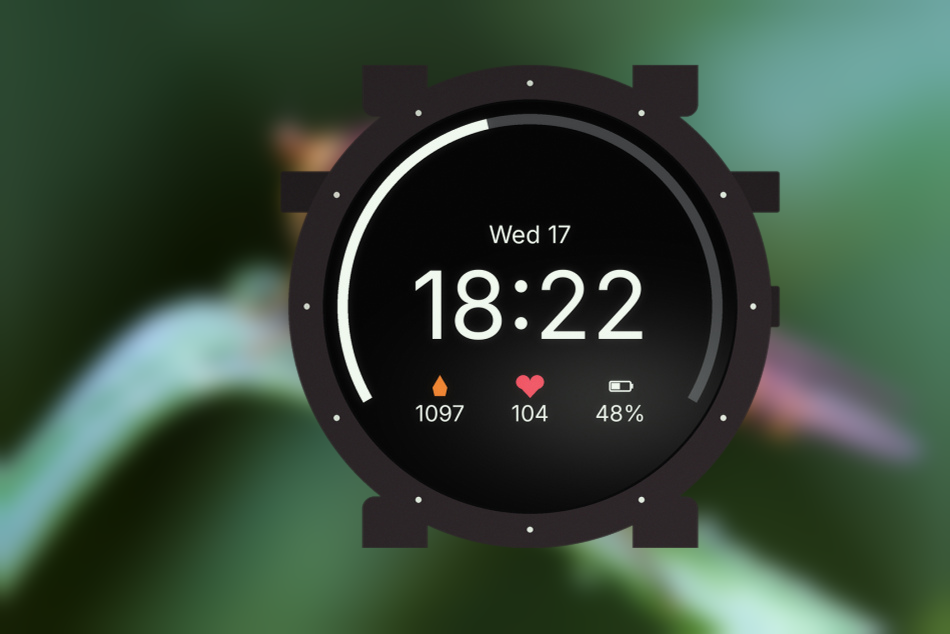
18:22
